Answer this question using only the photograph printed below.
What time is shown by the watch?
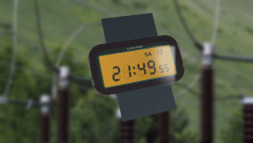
21:49:55
